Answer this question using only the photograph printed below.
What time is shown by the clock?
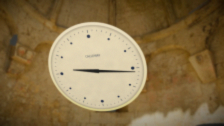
9:16
